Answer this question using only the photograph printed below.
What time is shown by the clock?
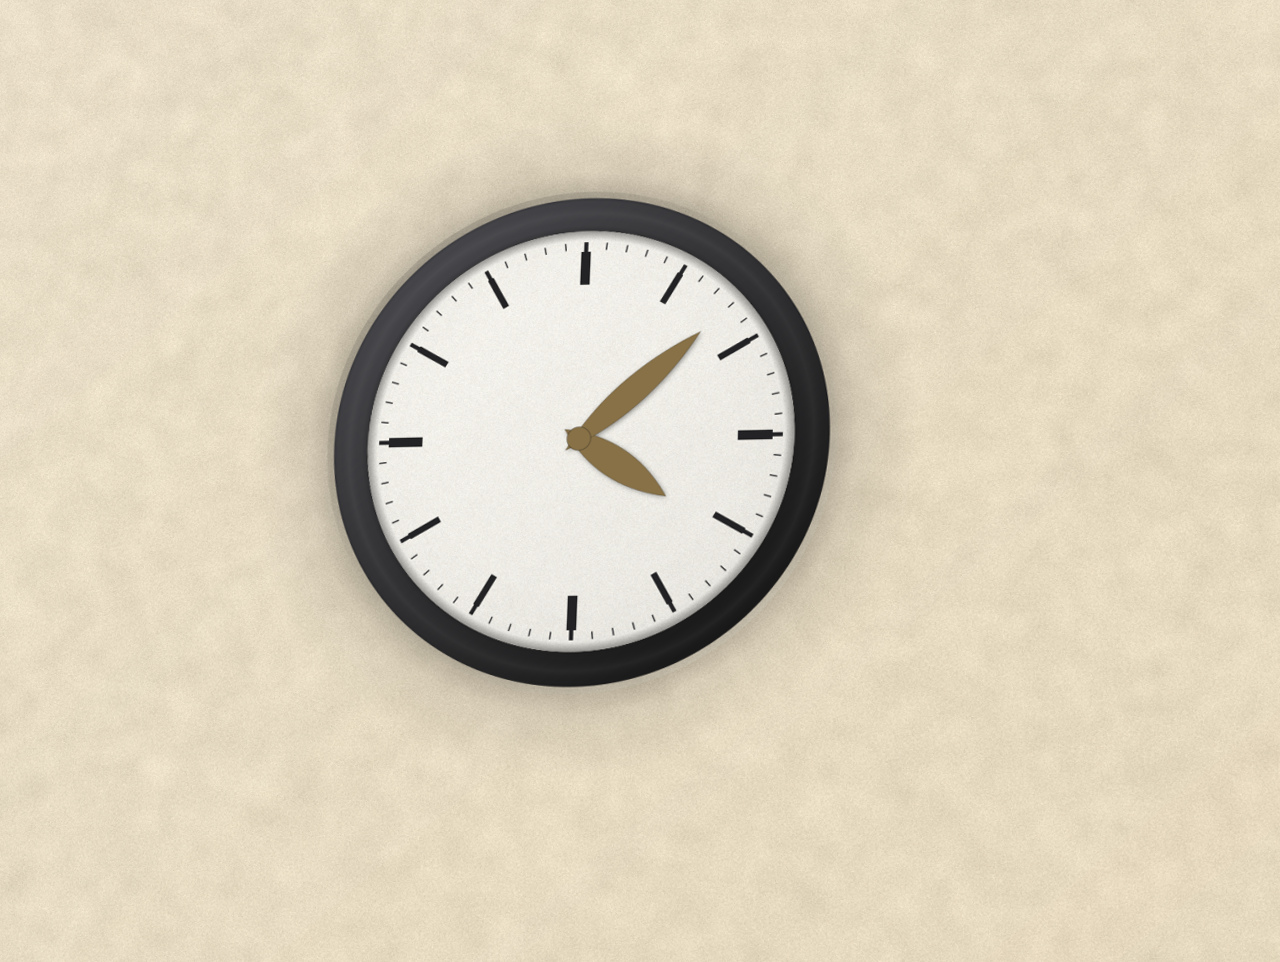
4:08
